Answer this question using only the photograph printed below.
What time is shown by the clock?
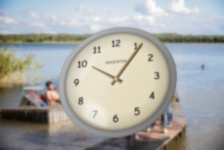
10:06
